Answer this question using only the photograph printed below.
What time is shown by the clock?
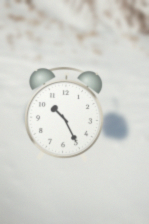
10:25
